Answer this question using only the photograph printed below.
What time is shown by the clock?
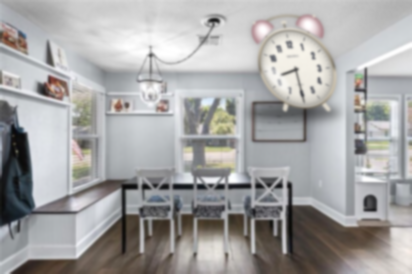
8:30
